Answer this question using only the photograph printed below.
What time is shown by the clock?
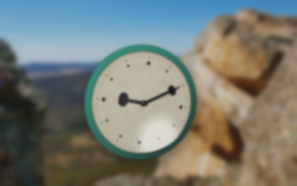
9:10
